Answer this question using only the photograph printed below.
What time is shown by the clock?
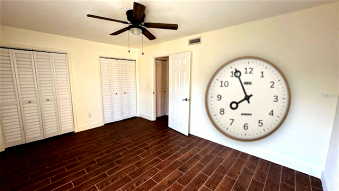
7:56
